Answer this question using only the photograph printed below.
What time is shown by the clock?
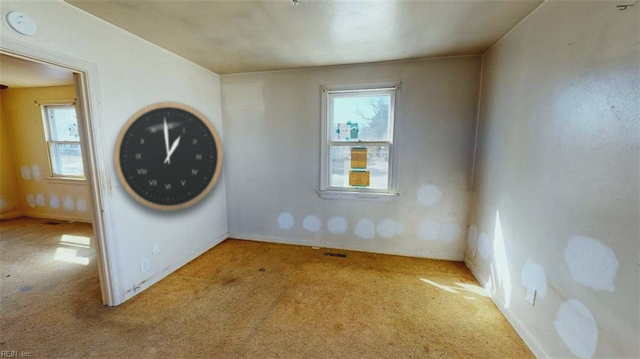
12:59
